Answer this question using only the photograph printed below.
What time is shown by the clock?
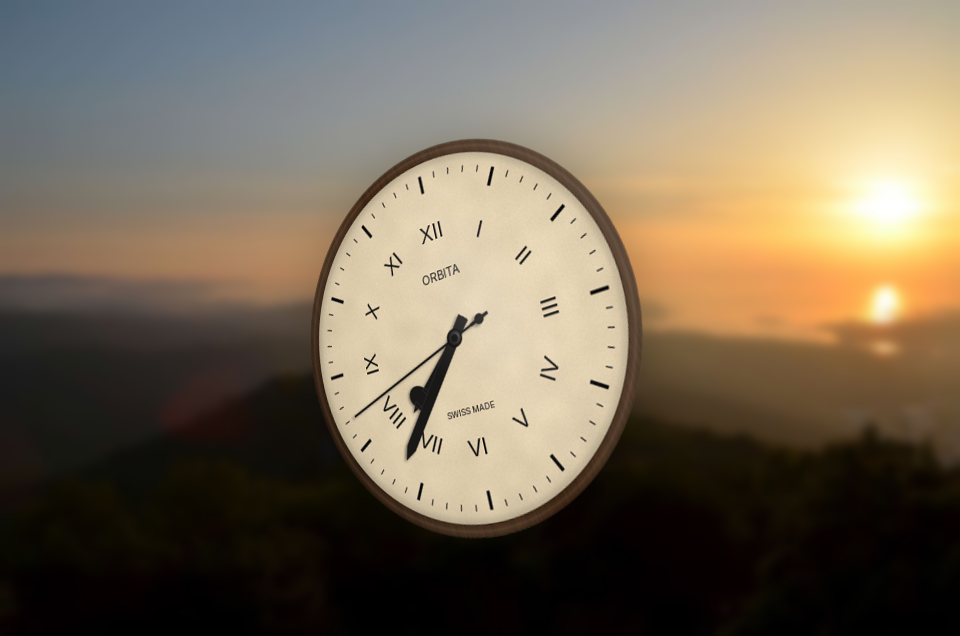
7:36:42
